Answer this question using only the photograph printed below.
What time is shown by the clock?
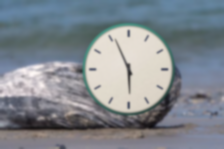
5:56
